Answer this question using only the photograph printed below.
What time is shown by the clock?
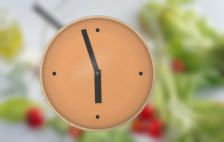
5:57
